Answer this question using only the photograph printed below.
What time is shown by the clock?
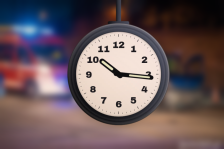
10:16
